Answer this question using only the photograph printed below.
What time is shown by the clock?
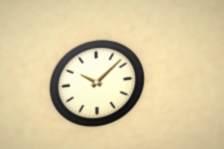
10:08
